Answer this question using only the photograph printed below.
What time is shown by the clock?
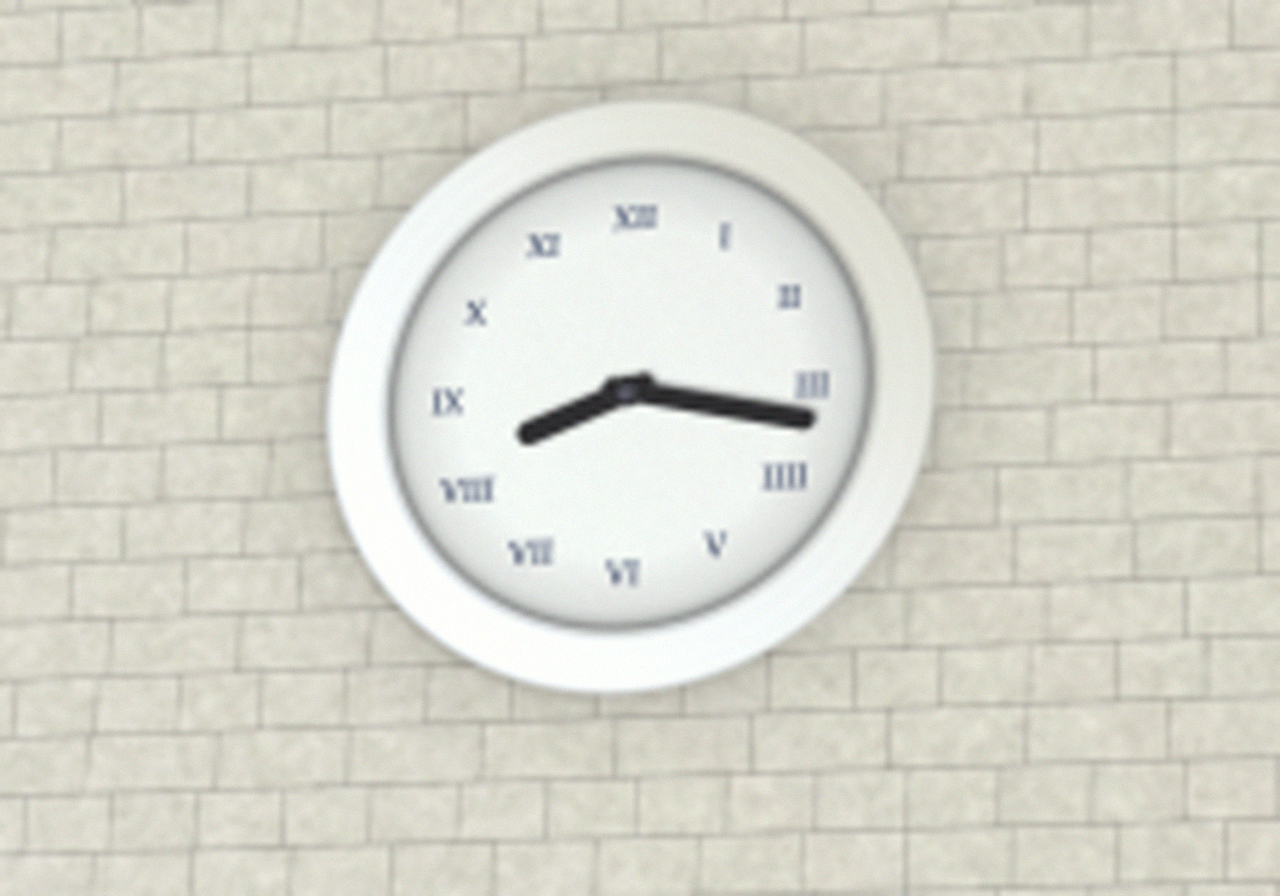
8:17
